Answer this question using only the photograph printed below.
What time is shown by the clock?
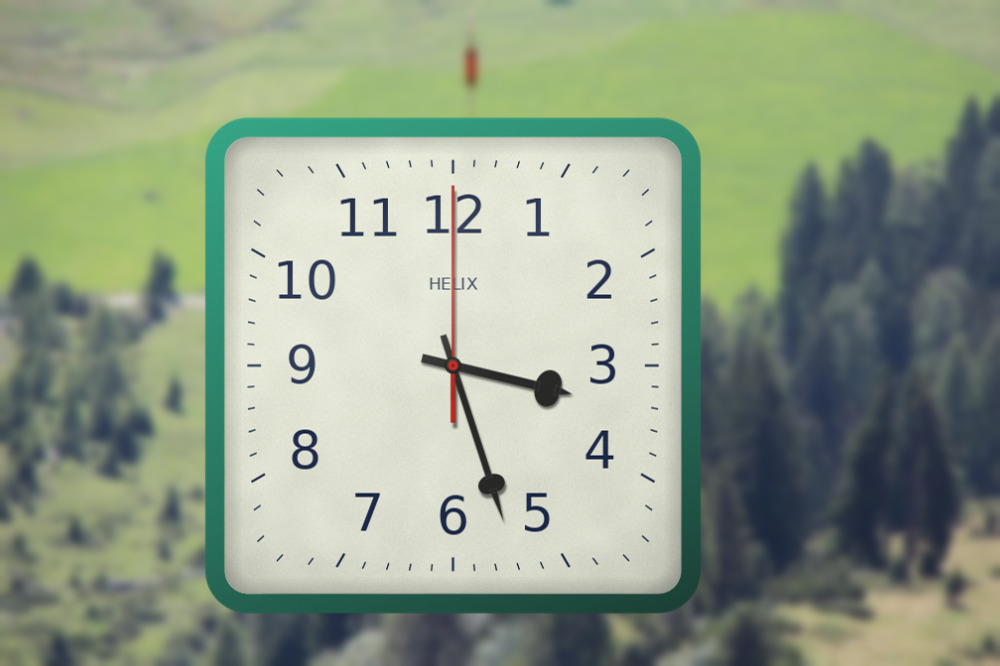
3:27:00
